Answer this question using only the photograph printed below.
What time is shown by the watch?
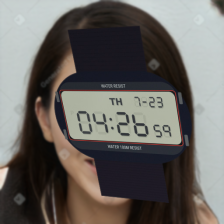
4:26:59
